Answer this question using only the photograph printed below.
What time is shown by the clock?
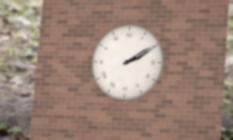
2:10
